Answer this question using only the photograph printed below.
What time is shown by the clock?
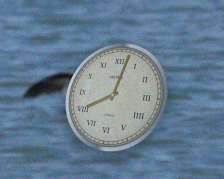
8:02
